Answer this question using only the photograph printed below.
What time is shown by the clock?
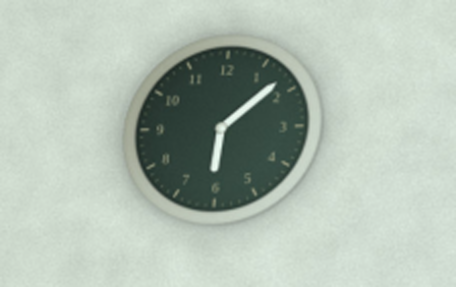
6:08
